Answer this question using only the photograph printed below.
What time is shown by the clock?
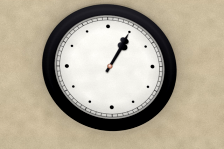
1:05
